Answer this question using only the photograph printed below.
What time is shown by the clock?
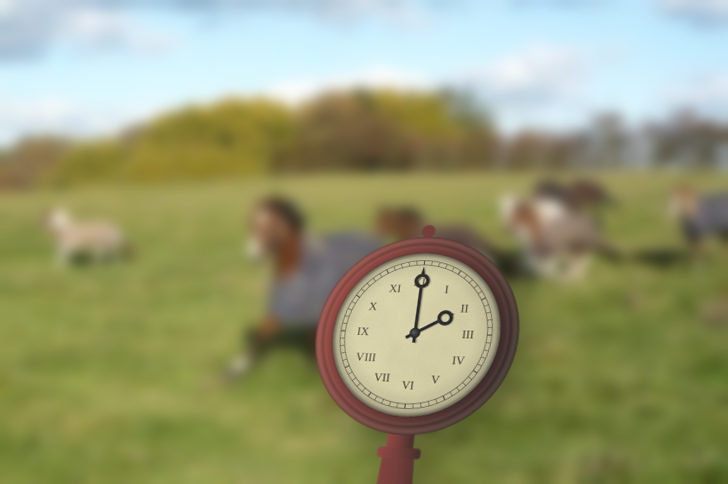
2:00
